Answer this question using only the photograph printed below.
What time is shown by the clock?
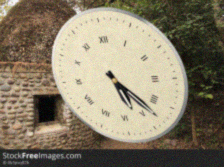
5:23
